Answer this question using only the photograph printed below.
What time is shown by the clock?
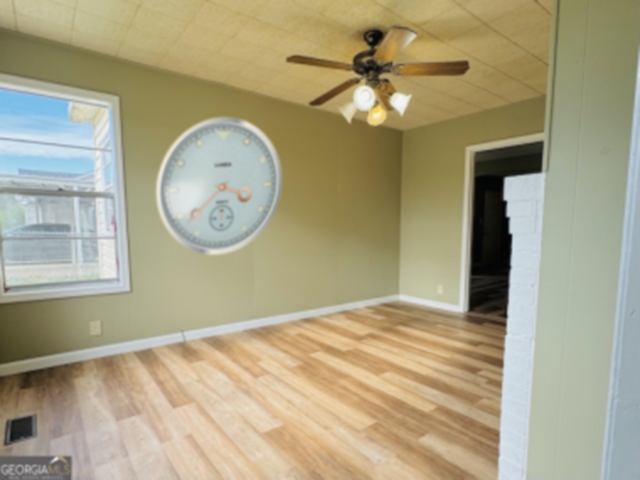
3:38
